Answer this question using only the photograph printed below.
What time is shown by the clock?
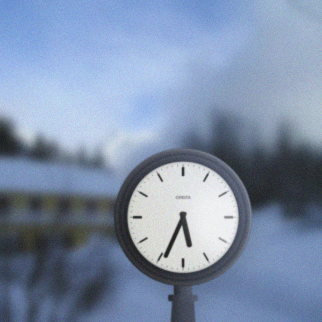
5:34
